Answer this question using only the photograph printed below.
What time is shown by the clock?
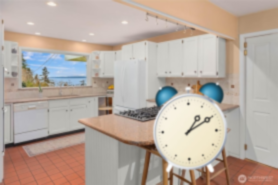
1:10
